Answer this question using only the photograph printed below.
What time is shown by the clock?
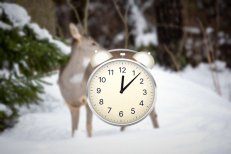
12:07
